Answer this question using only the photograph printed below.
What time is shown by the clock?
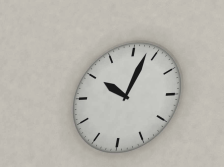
10:03
